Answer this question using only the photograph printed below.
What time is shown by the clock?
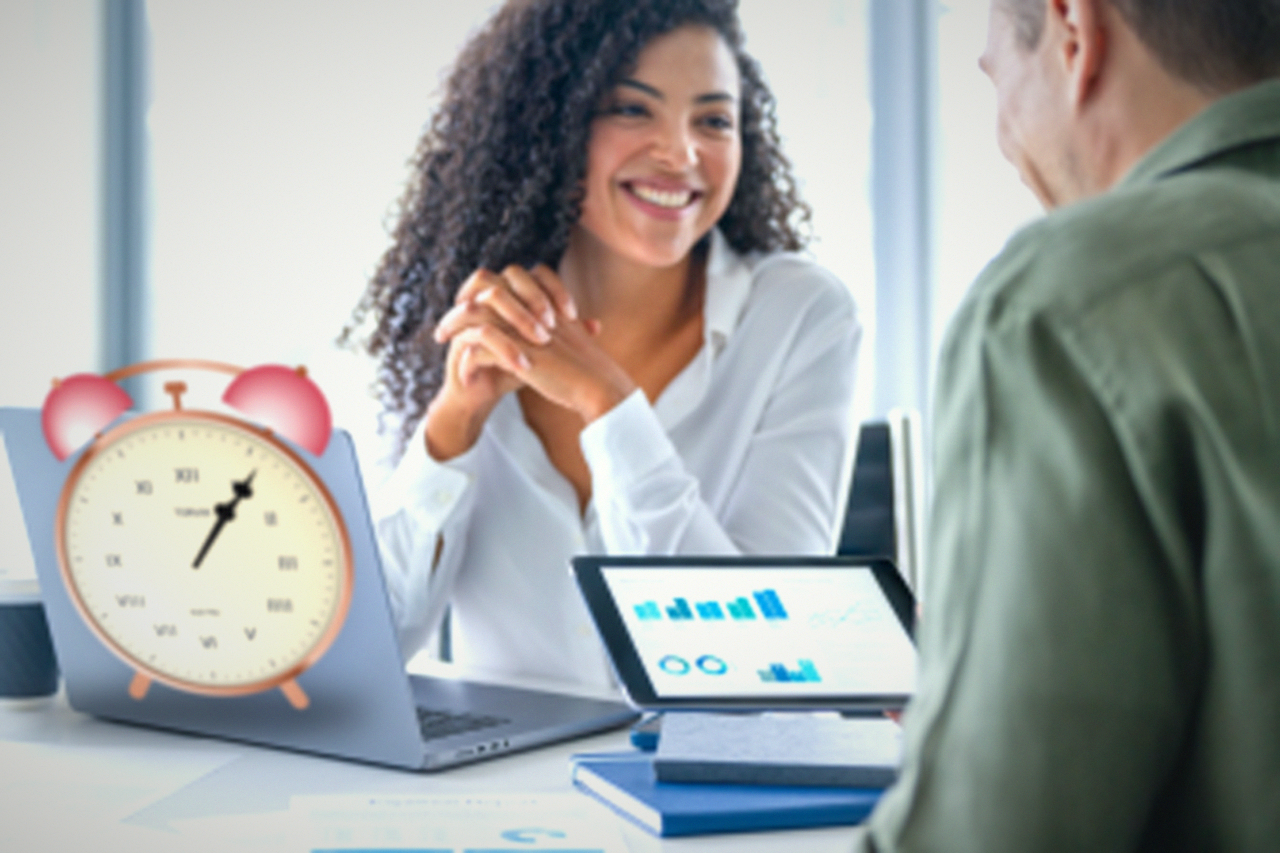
1:06
